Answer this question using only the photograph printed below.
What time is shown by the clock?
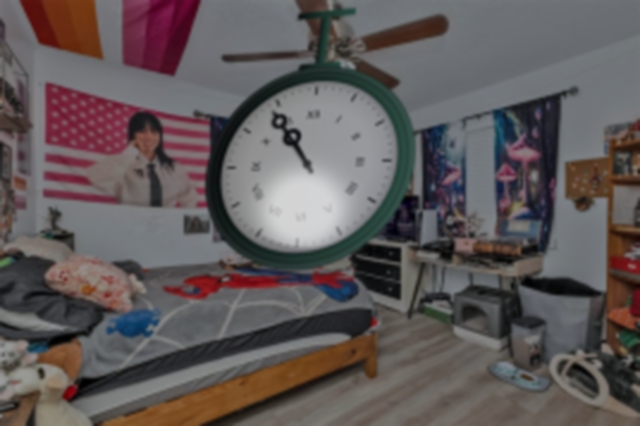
10:54
